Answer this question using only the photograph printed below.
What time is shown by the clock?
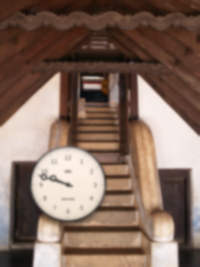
9:48
